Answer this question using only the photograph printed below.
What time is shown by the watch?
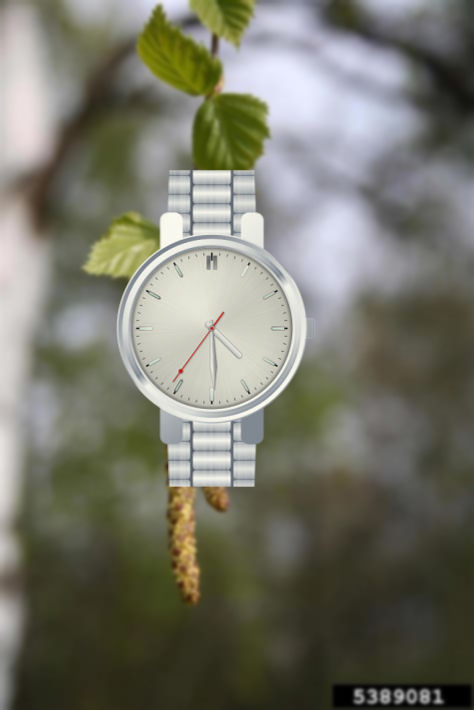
4:29:36
